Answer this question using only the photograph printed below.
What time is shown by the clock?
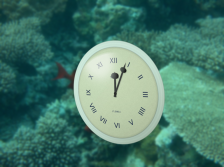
12:04
